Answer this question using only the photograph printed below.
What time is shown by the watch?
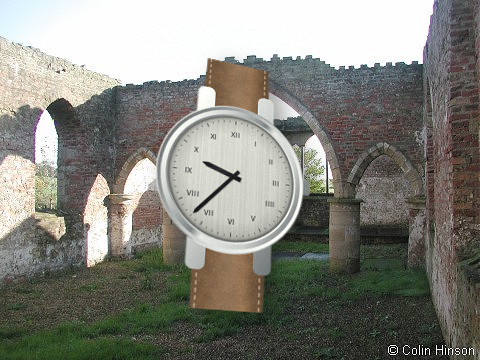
9:37
